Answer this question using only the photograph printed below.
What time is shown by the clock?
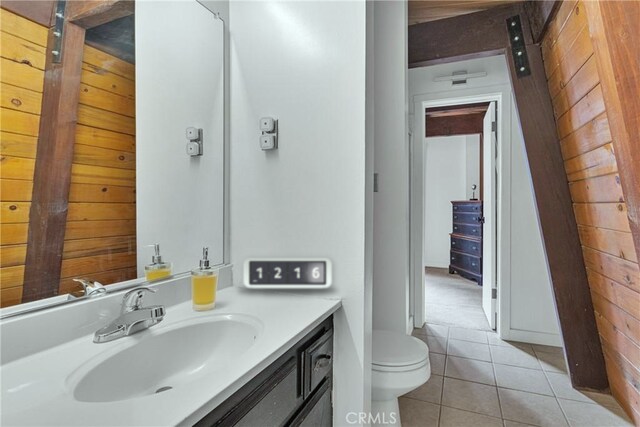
12:16
